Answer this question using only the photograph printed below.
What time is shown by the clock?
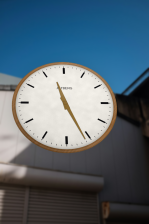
11:26
